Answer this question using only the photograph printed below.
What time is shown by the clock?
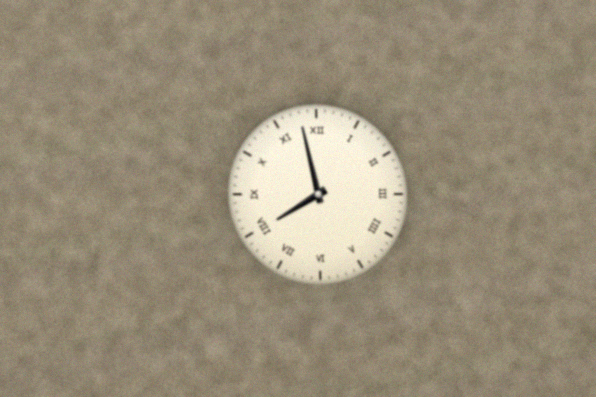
7:58
